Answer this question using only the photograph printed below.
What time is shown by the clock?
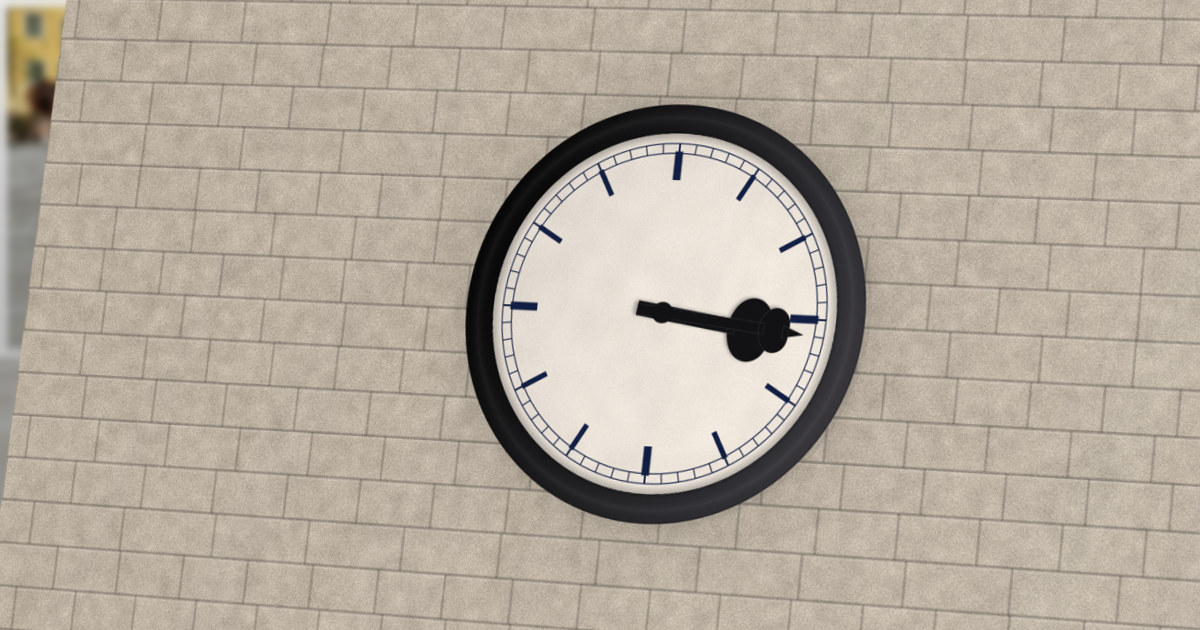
3:16
